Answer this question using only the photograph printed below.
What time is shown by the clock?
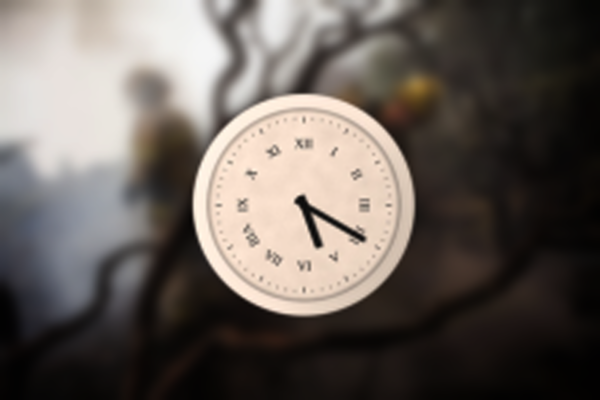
5:20
